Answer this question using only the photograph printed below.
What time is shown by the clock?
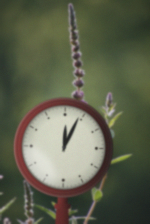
12:04
